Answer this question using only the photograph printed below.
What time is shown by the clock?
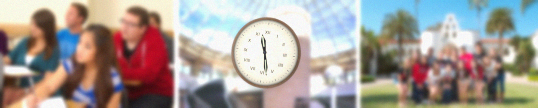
11:28
